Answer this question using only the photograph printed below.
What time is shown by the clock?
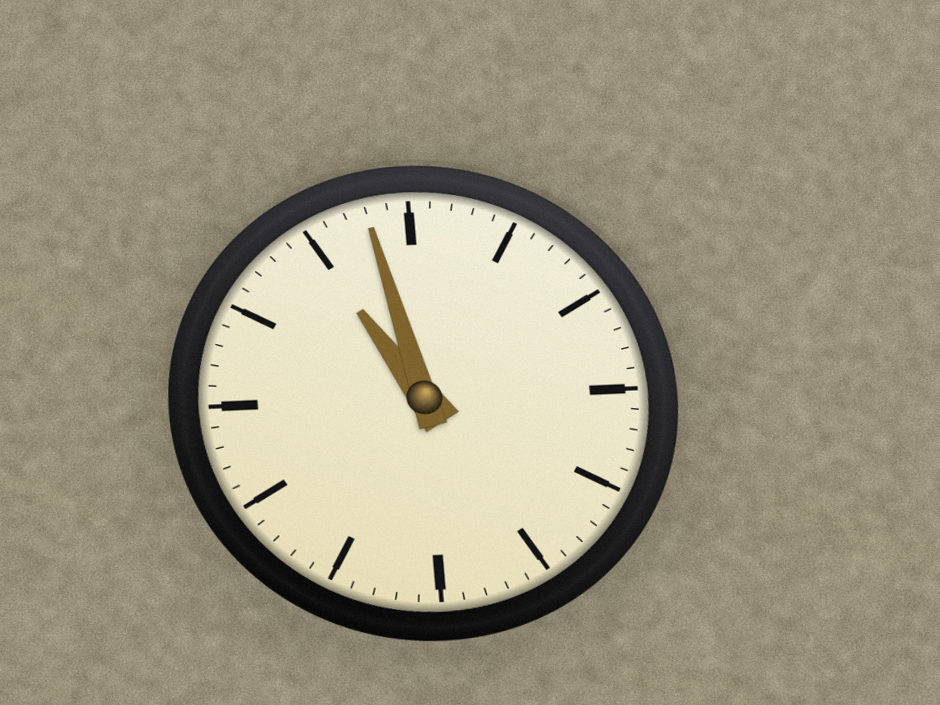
10:58
